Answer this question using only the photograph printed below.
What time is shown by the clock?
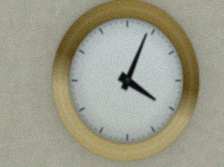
4:04
